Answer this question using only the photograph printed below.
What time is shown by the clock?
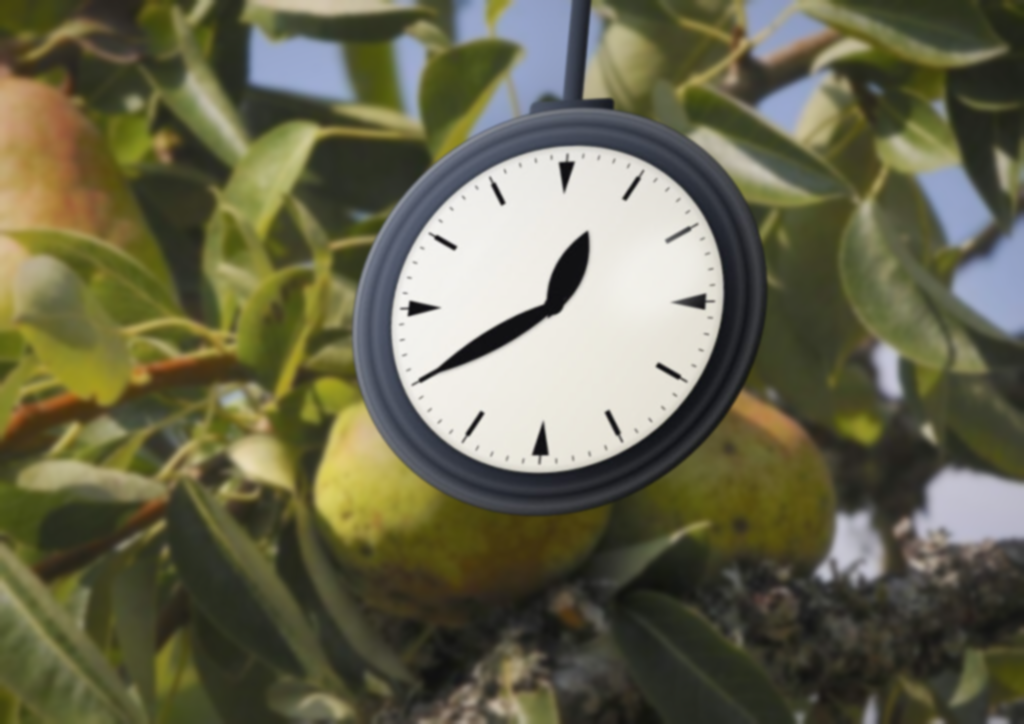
12:40
